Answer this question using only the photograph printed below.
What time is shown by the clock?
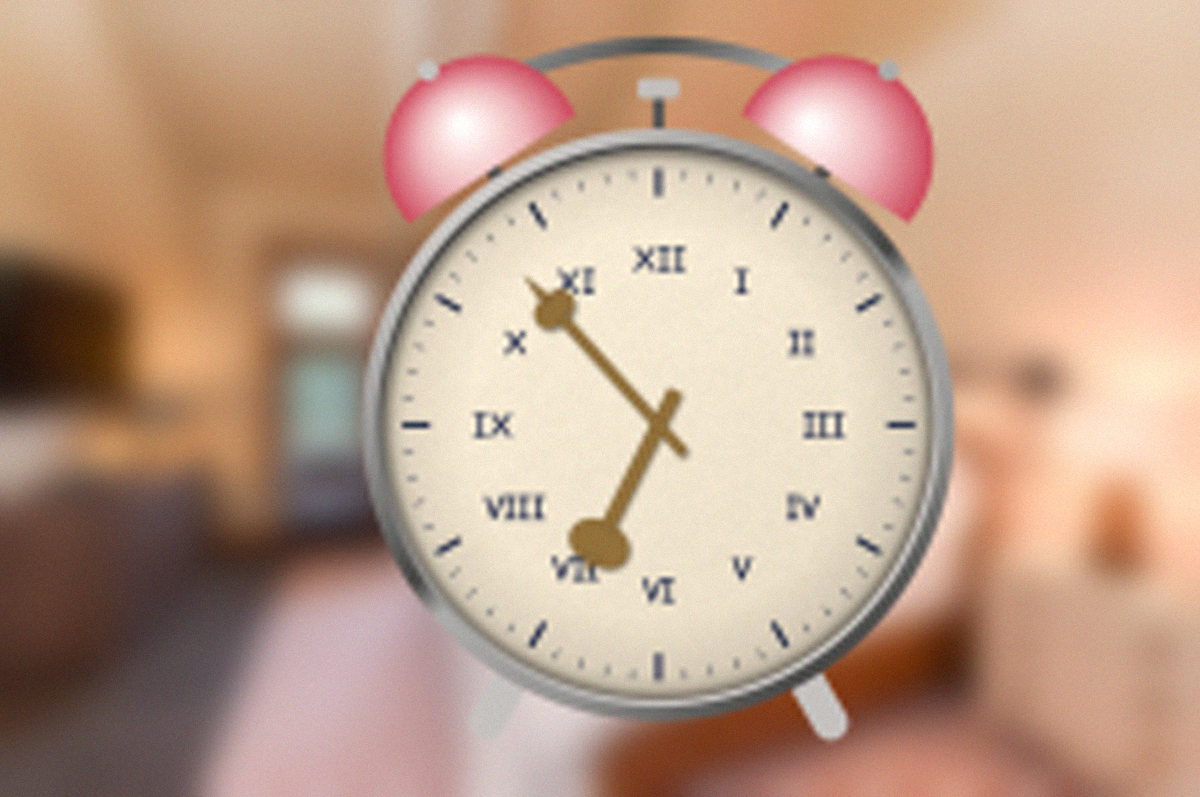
6:53
